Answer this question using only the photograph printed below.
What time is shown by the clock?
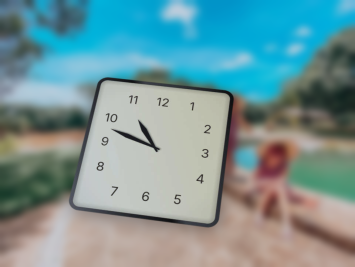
10:48
